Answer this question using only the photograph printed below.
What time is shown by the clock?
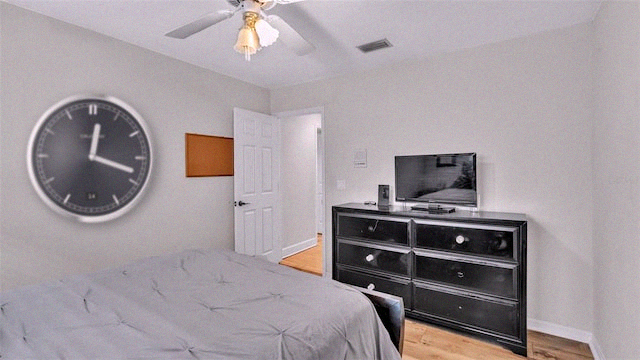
12:18
